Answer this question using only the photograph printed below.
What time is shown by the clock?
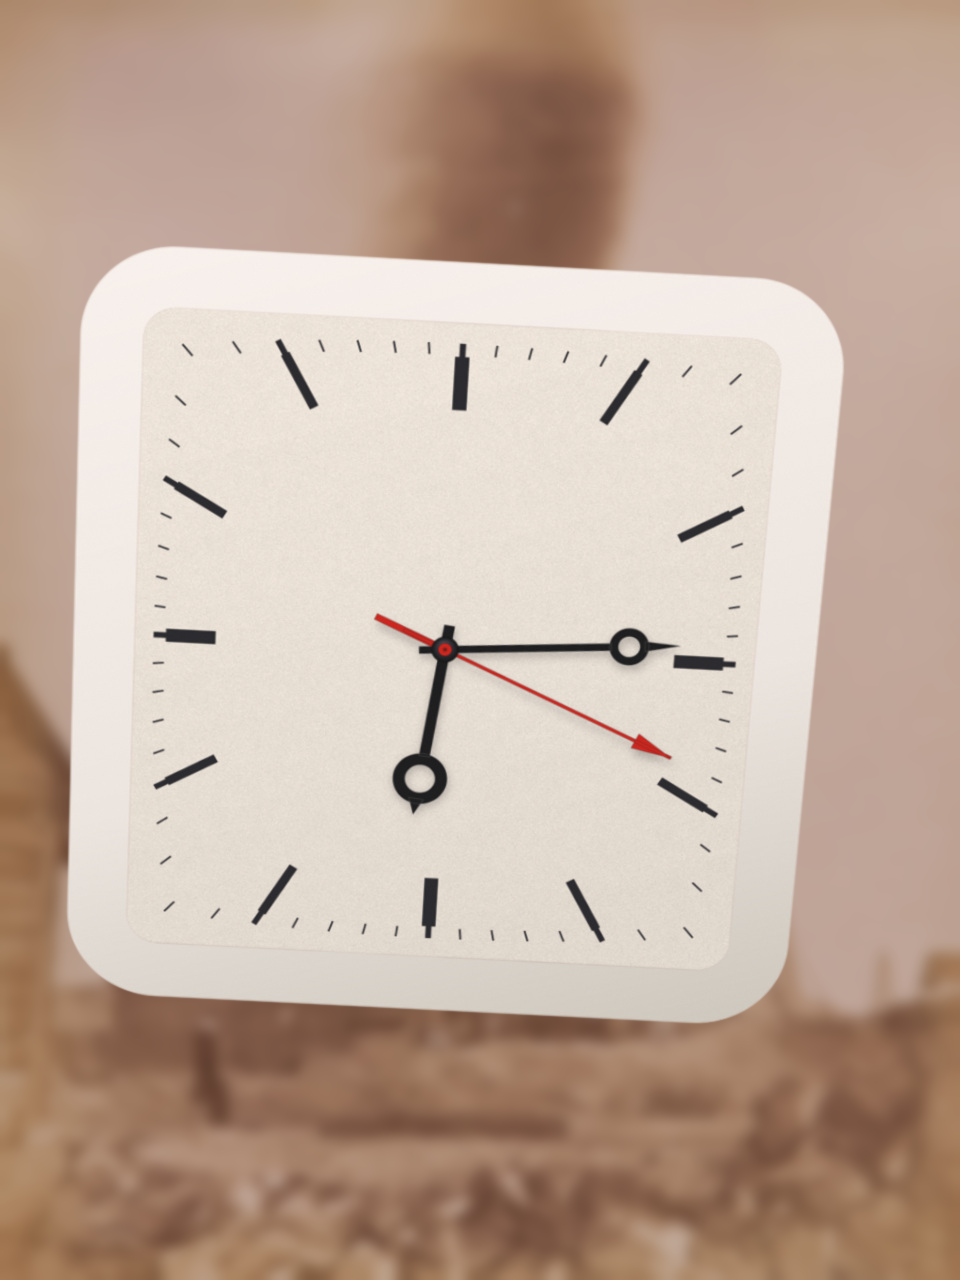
6:14:19
